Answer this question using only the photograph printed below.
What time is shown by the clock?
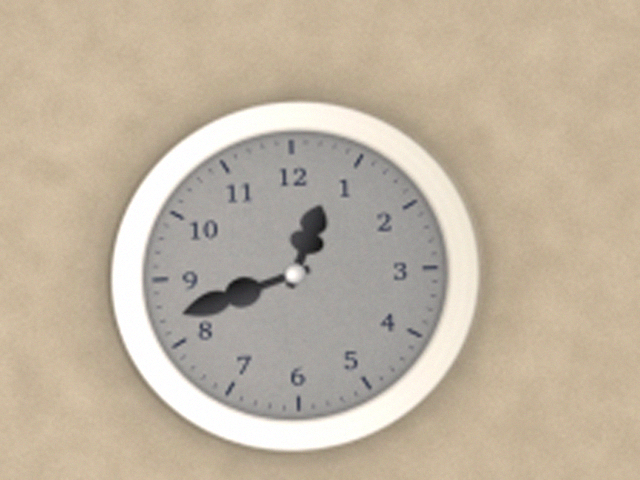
12:42
